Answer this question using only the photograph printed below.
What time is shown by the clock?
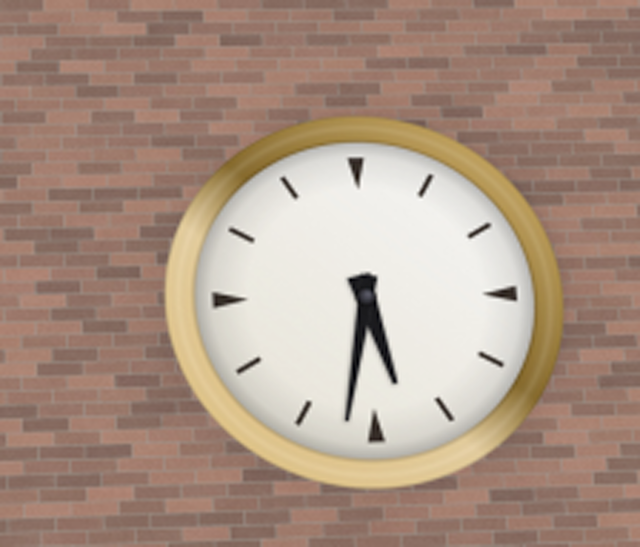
5:32
